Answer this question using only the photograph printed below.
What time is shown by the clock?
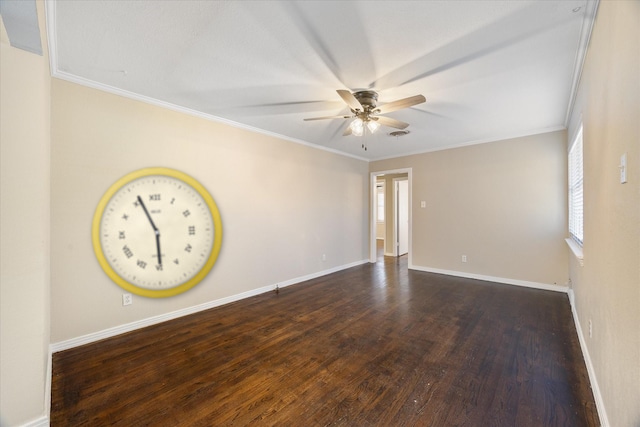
5:56
